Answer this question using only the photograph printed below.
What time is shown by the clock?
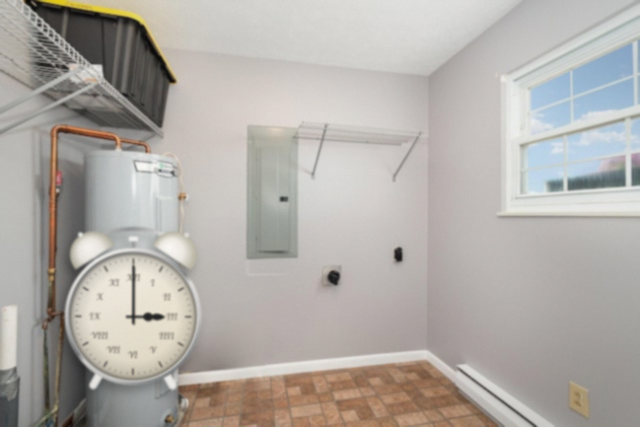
3:00
